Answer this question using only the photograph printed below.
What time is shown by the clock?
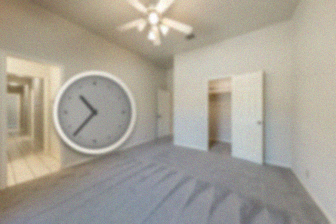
10:37
